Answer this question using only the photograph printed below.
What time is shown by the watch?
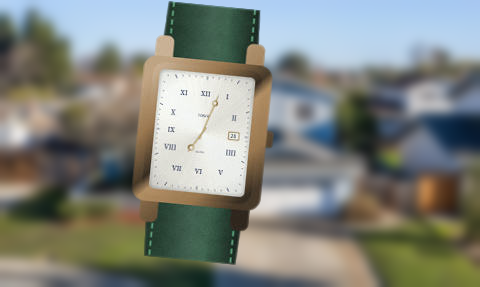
7:03
